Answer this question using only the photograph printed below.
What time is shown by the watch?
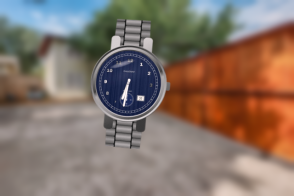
6:31
